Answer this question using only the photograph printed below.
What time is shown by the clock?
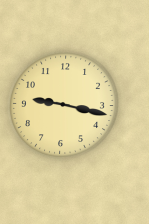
9:17
